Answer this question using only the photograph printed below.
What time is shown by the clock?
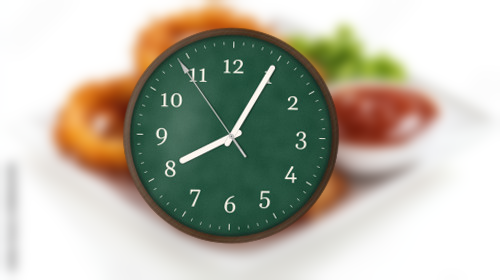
8:04:54
